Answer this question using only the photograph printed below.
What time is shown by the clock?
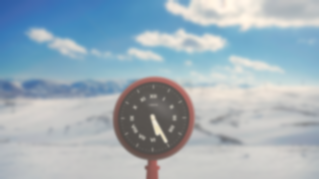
5:25
